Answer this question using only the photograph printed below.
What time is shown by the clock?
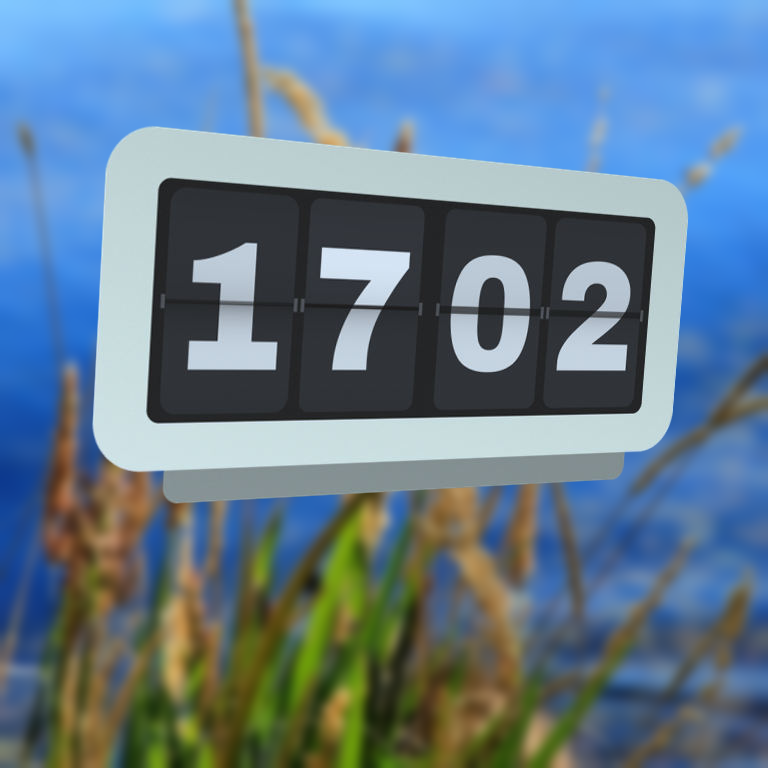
17:02
